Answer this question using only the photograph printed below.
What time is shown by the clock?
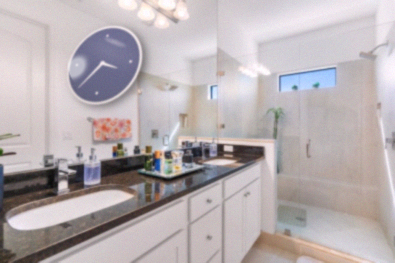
3:37
